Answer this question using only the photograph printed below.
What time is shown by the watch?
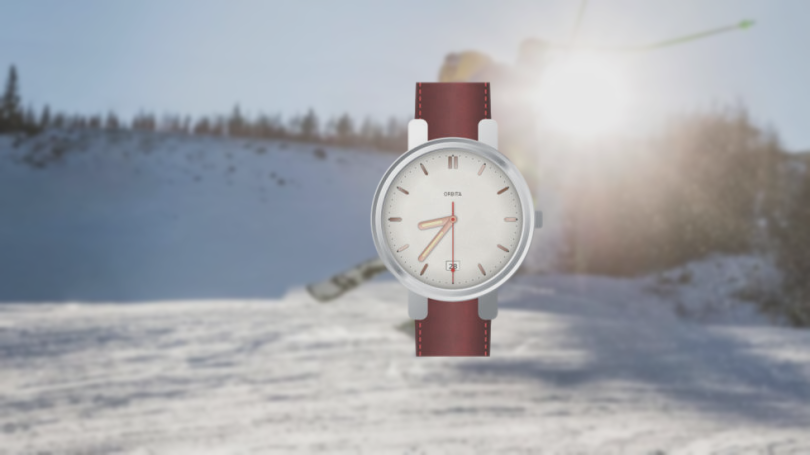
8:36:30
